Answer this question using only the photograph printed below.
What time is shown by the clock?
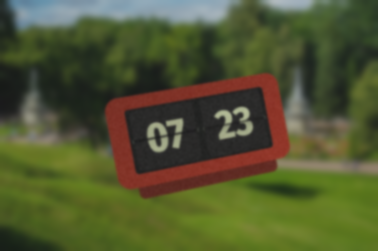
7:23
